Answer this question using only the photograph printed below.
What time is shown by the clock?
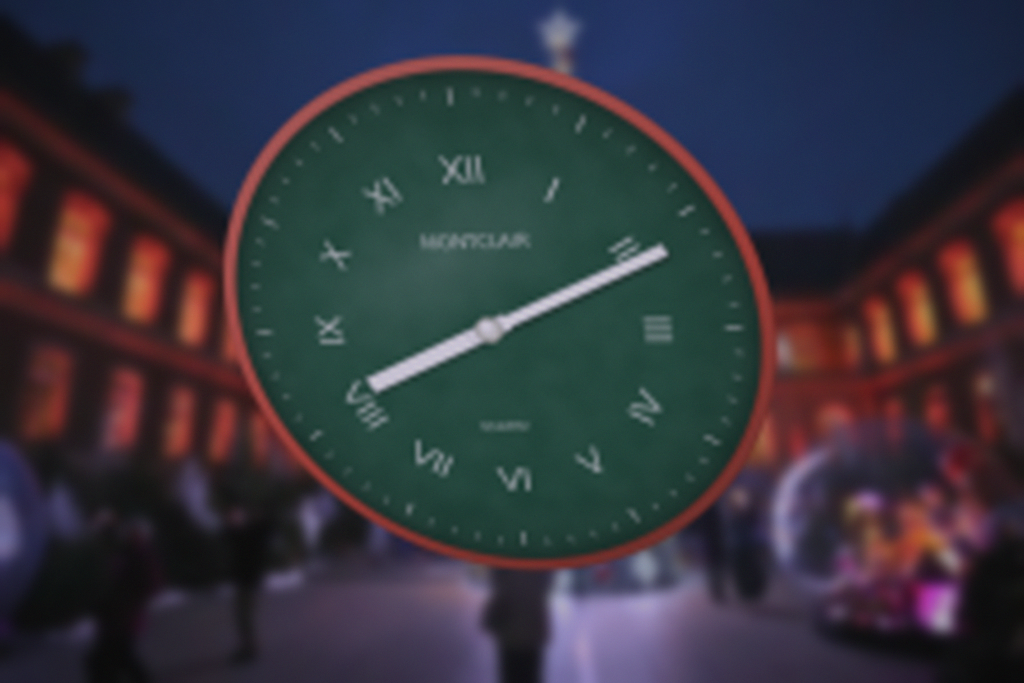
8:11
